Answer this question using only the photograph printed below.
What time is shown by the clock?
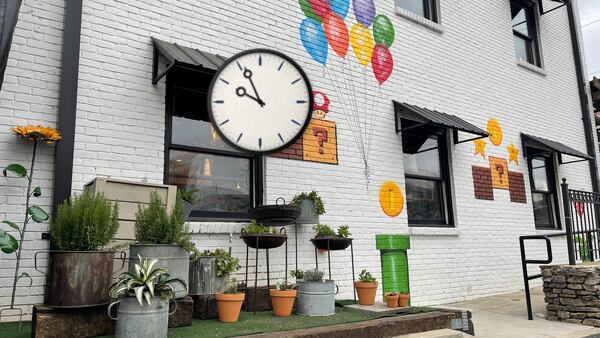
9:56
